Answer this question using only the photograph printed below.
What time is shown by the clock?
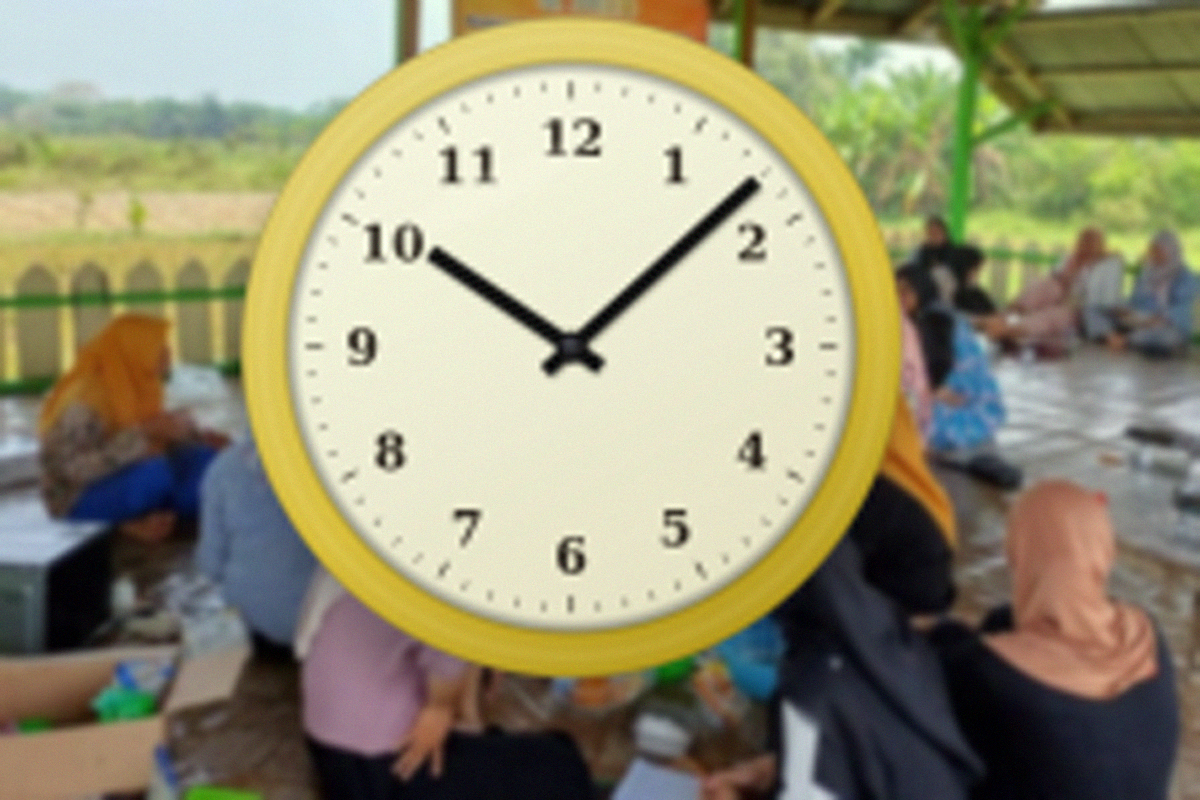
10:08
